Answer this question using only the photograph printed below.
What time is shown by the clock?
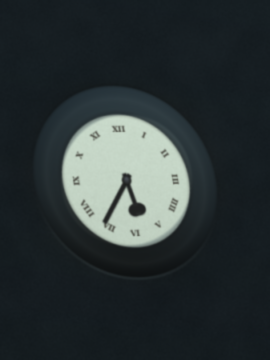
5:36
